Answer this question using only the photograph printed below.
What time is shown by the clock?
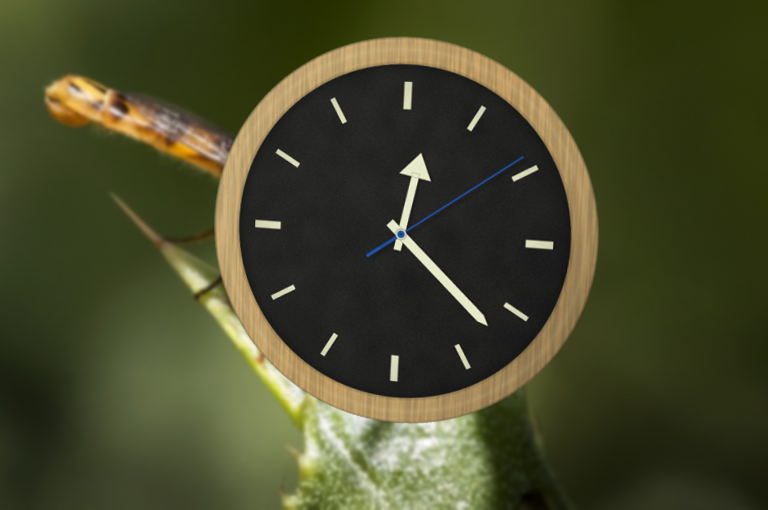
12:22:09
